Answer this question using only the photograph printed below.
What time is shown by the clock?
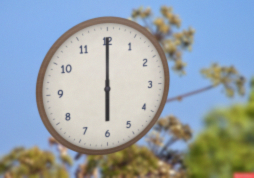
6:00
